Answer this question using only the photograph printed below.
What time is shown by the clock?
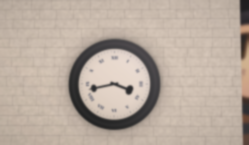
3:43
